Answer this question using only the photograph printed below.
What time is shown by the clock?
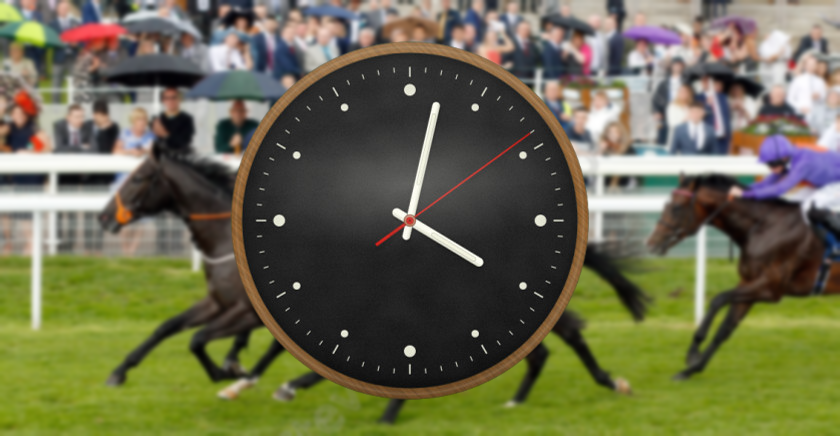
4:02:09
